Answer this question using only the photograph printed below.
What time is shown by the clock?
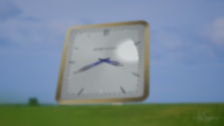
3:41
